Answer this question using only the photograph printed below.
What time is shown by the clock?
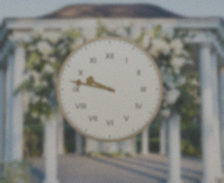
9:47
